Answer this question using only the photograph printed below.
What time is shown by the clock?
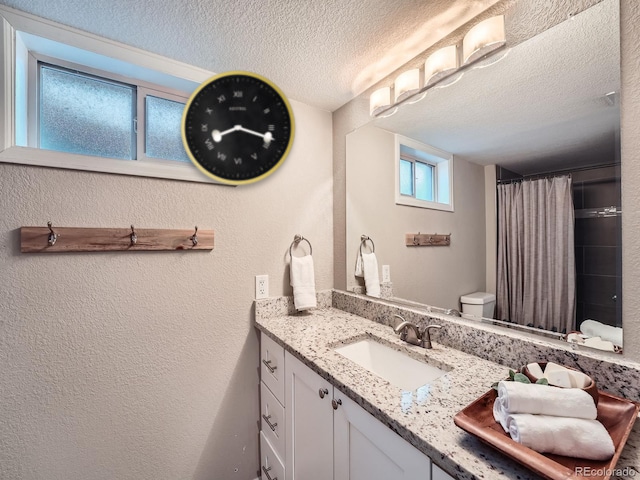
8:18
